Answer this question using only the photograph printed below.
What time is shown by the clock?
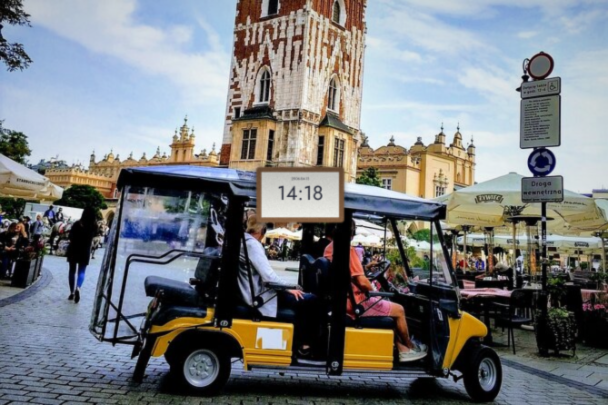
14:18
